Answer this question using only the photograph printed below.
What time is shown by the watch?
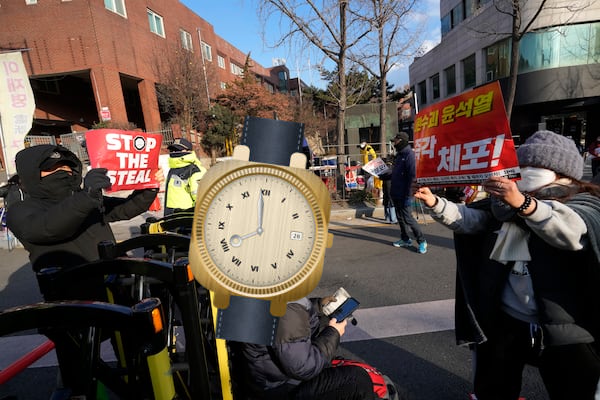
7:59
